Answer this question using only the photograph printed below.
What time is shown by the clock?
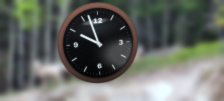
9:57
